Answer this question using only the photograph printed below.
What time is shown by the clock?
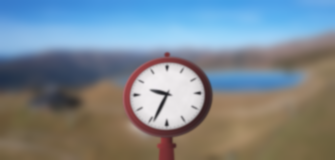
9:34
